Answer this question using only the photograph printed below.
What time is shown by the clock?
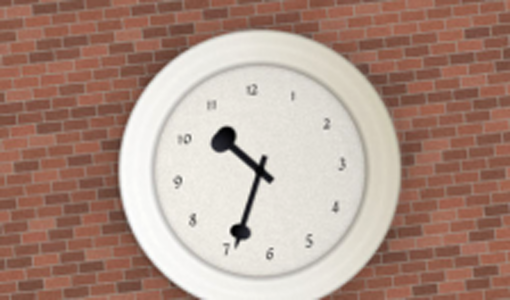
10:34
